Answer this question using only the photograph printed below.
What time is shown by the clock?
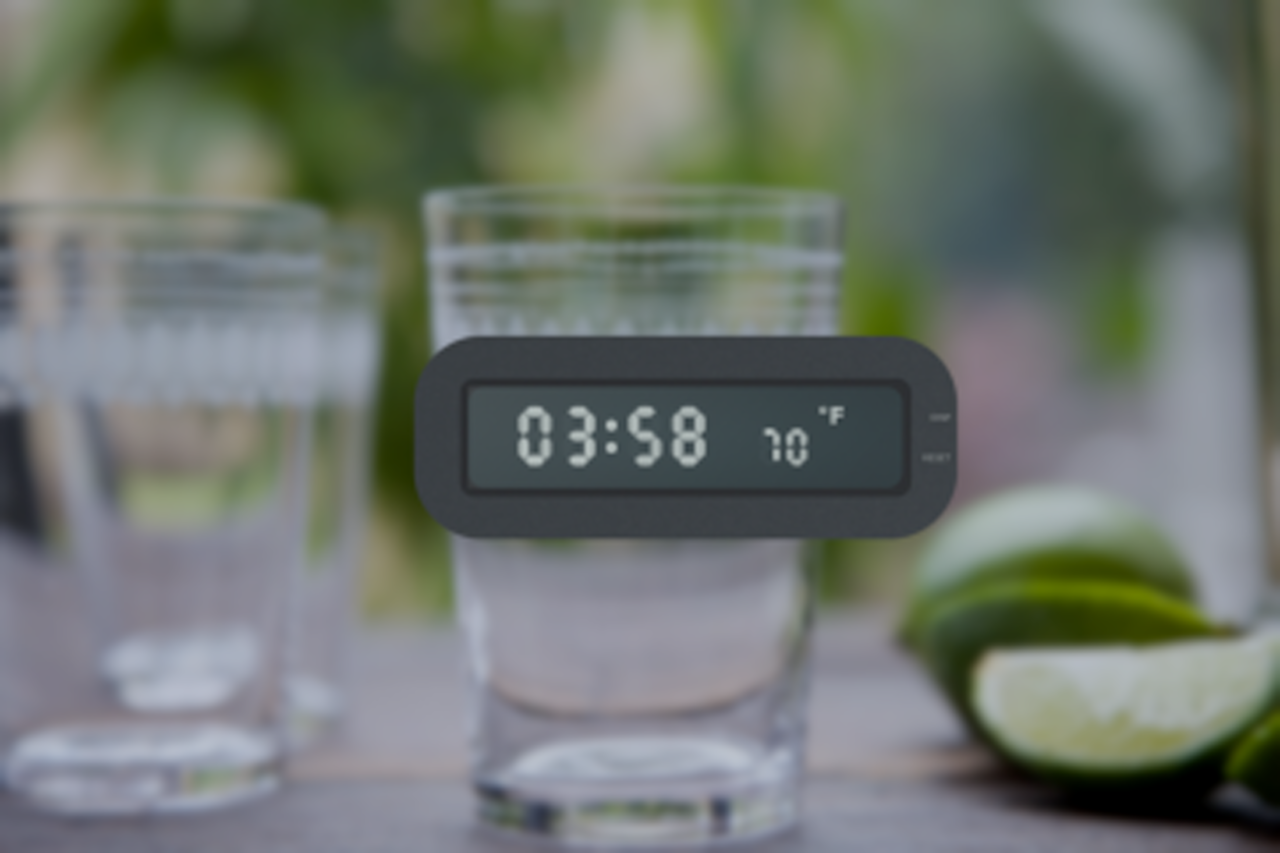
3:58
